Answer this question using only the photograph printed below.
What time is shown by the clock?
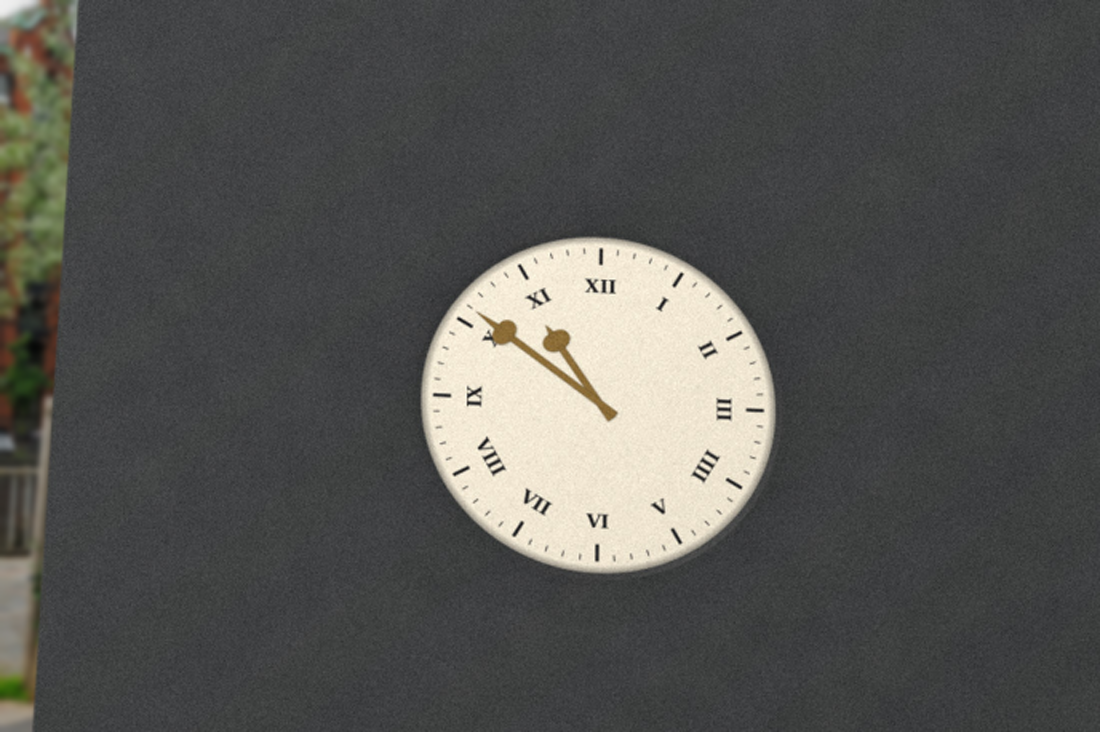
10:51
